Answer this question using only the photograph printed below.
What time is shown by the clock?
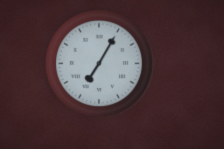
7:05
